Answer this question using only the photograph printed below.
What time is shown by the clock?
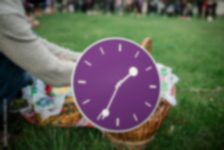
1:34
